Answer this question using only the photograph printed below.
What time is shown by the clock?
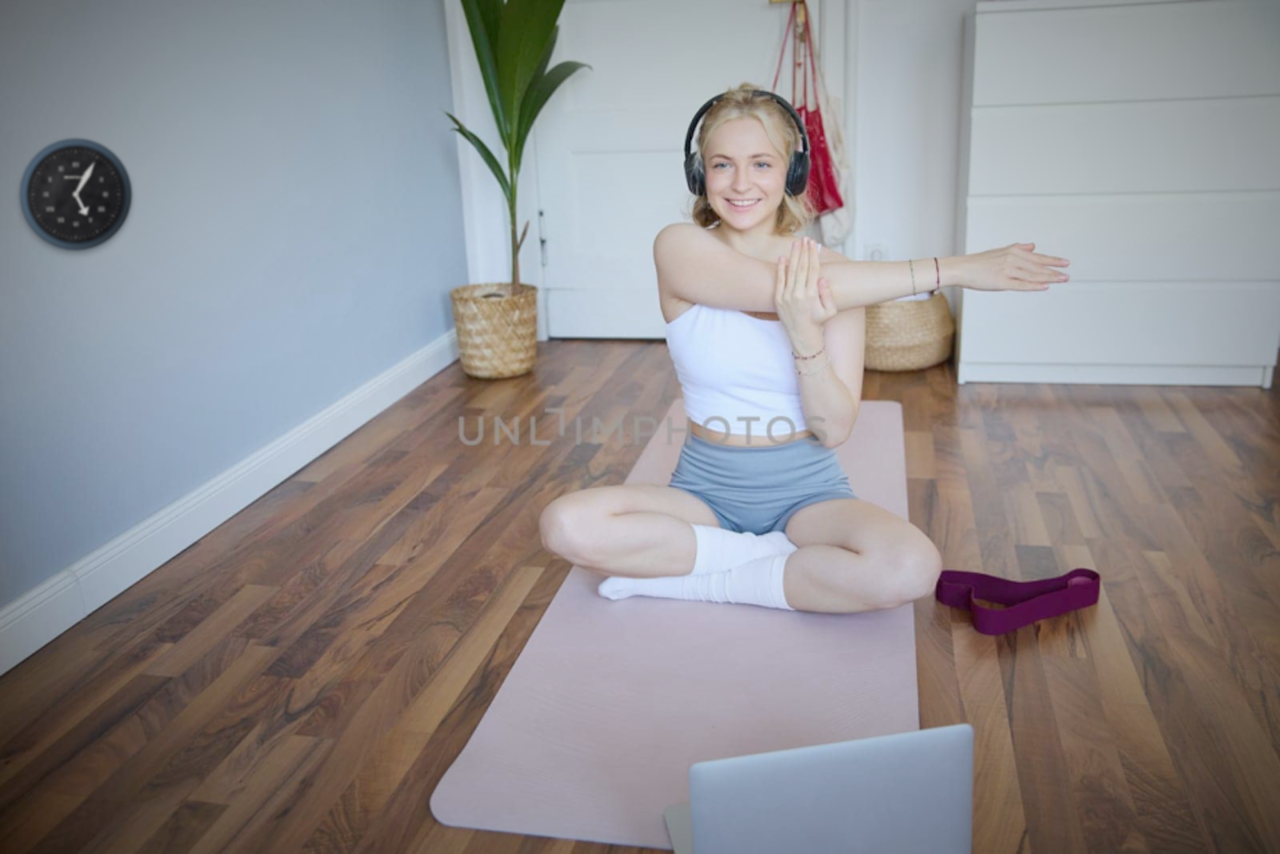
5:05
